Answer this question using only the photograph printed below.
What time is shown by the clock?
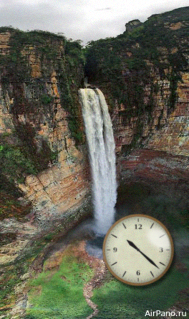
10:22
